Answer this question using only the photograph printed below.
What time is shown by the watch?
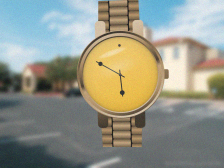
5:50
